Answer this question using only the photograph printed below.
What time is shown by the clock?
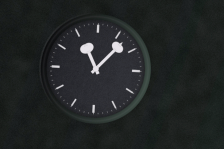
11:07
